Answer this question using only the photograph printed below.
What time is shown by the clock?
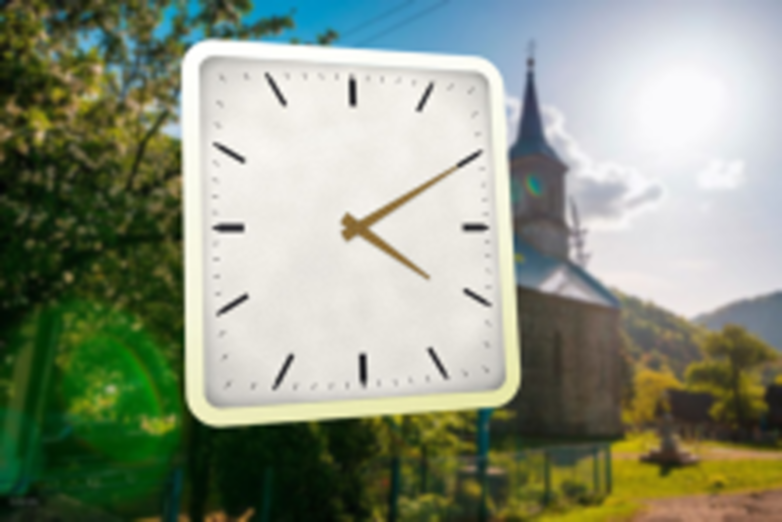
4:10
